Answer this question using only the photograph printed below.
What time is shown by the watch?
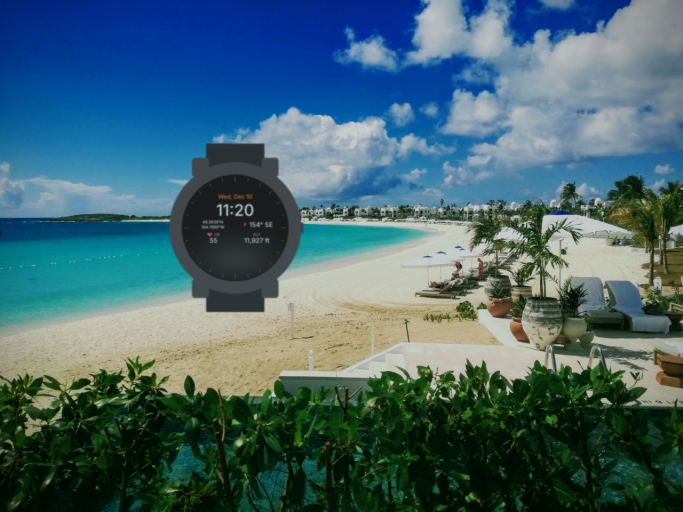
11:20
